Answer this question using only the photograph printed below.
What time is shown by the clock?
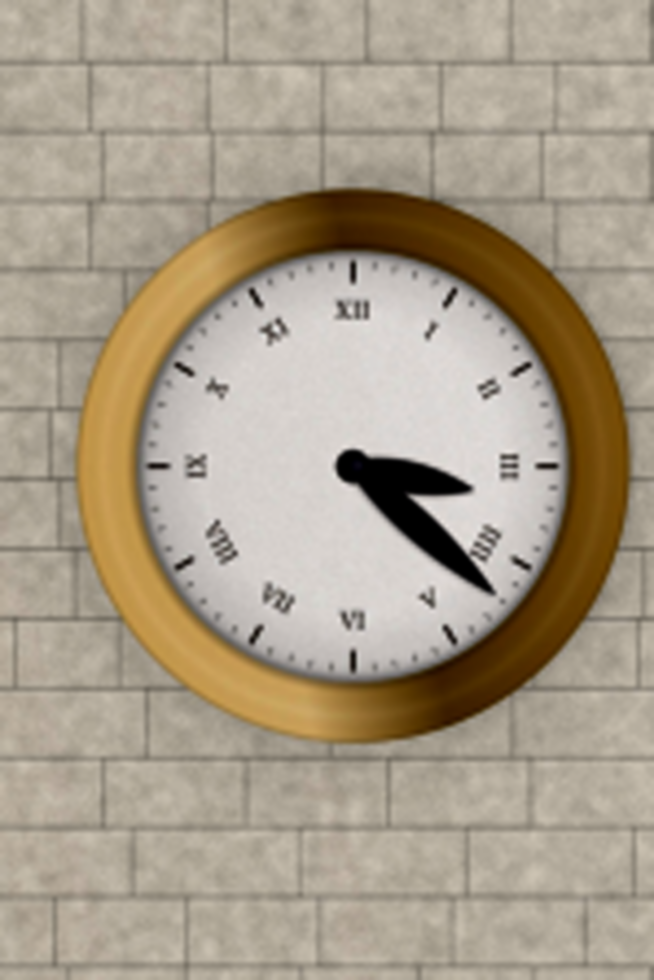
3:22
